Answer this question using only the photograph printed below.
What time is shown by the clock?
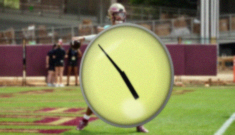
4:53
